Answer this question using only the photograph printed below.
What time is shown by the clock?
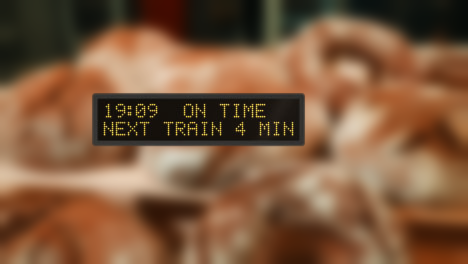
19:09
